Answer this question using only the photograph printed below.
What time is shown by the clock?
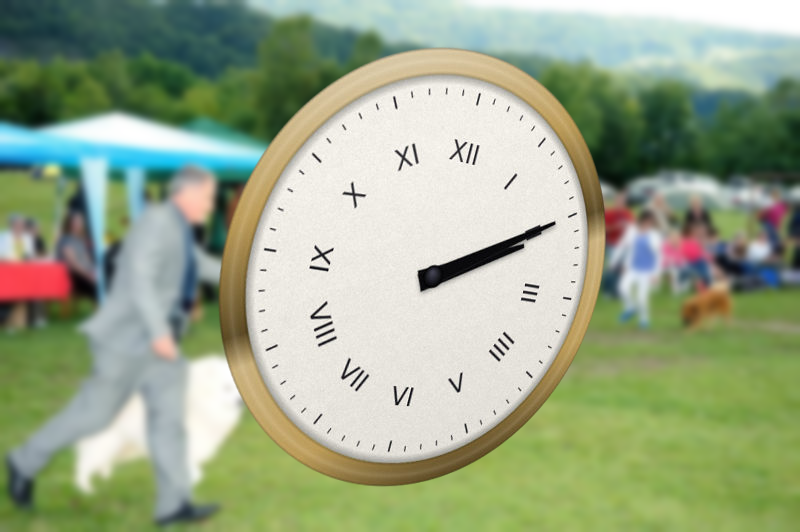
2:10
